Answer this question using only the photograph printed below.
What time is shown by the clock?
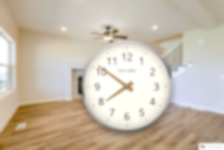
7:51
